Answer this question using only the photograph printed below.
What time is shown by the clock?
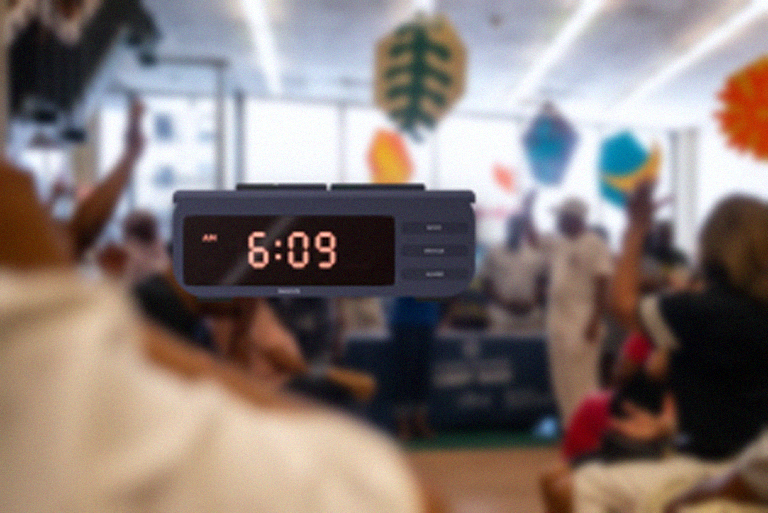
6:09
